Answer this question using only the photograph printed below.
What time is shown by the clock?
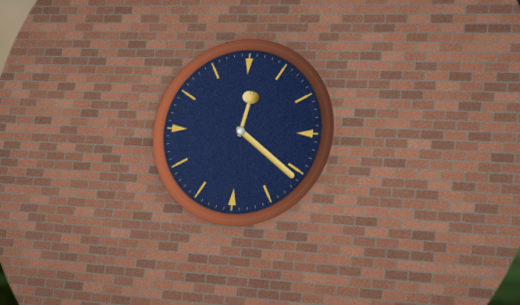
12:21
